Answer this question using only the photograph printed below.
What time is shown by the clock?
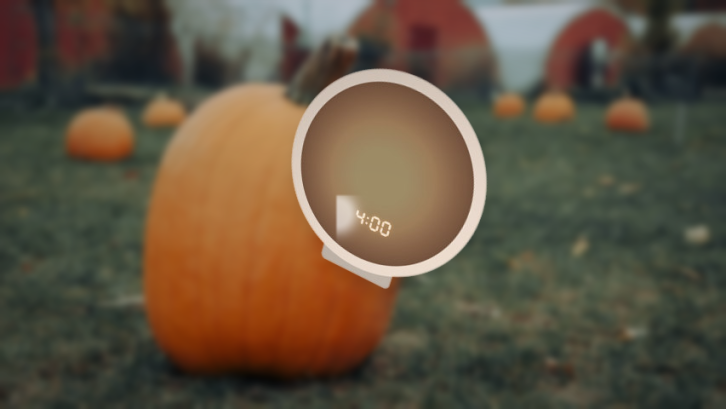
4:00
